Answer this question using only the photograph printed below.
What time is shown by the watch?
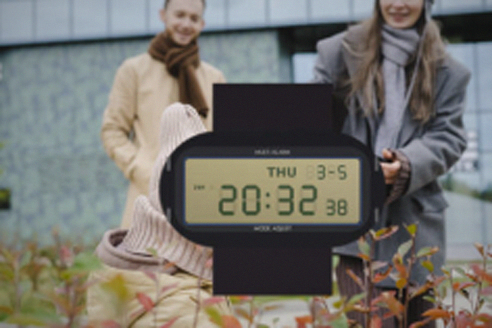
20:32:38
